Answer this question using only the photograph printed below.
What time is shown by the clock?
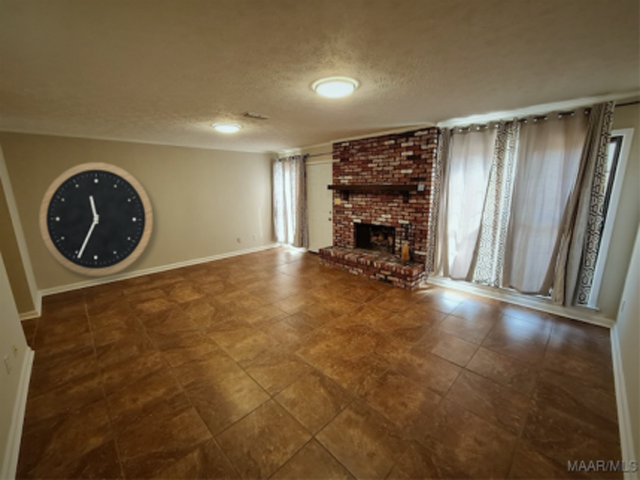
11:34
